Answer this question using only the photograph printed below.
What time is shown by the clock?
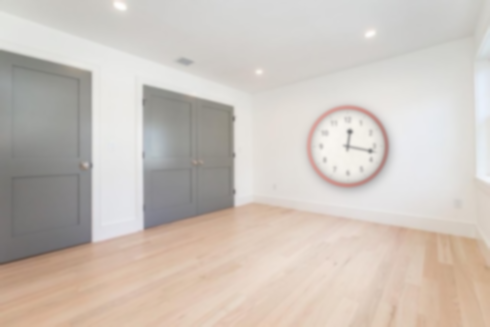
12:17
